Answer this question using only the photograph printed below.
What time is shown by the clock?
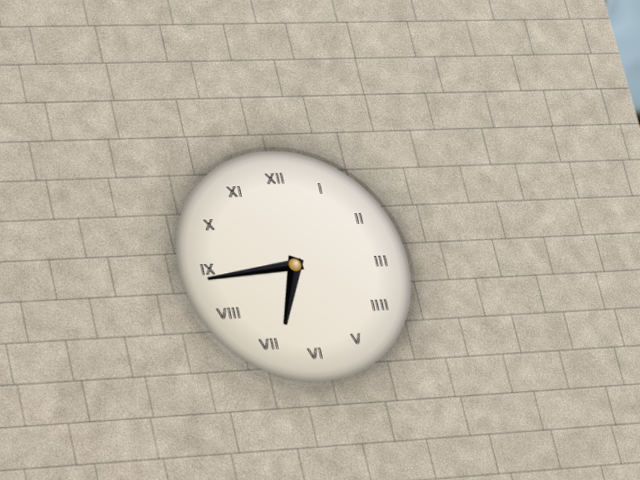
6:44
